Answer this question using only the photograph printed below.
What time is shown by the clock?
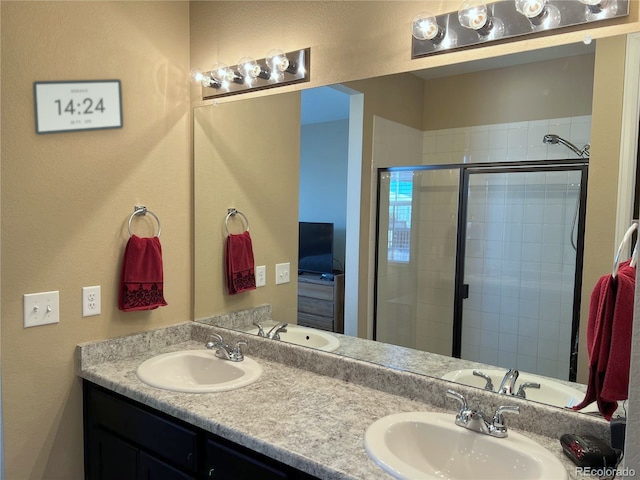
14:24
